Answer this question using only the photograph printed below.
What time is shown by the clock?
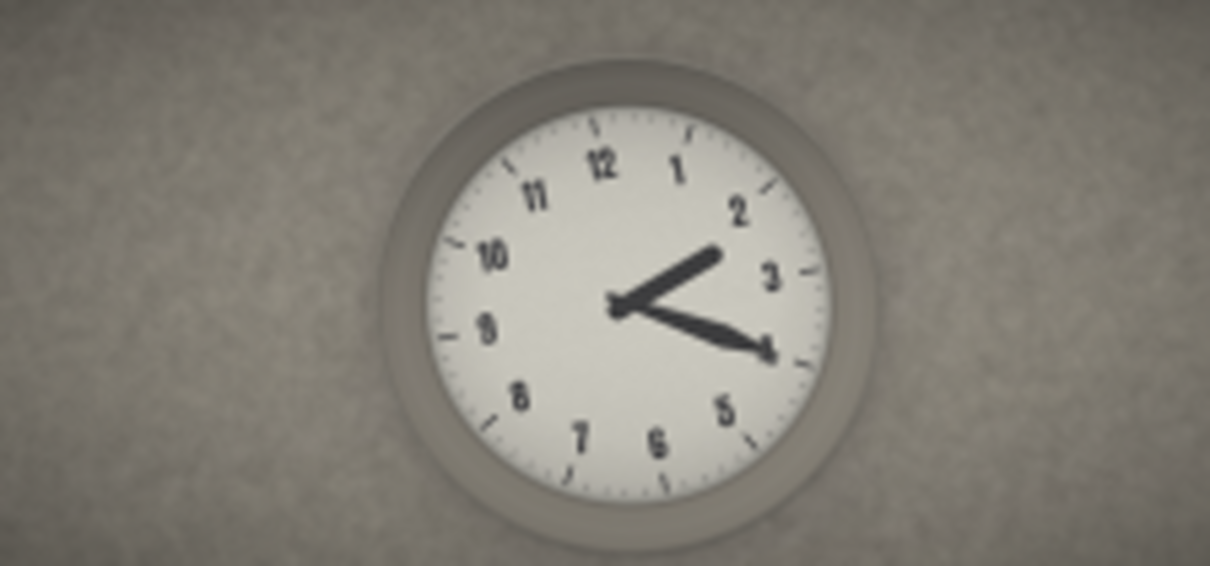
2:20
